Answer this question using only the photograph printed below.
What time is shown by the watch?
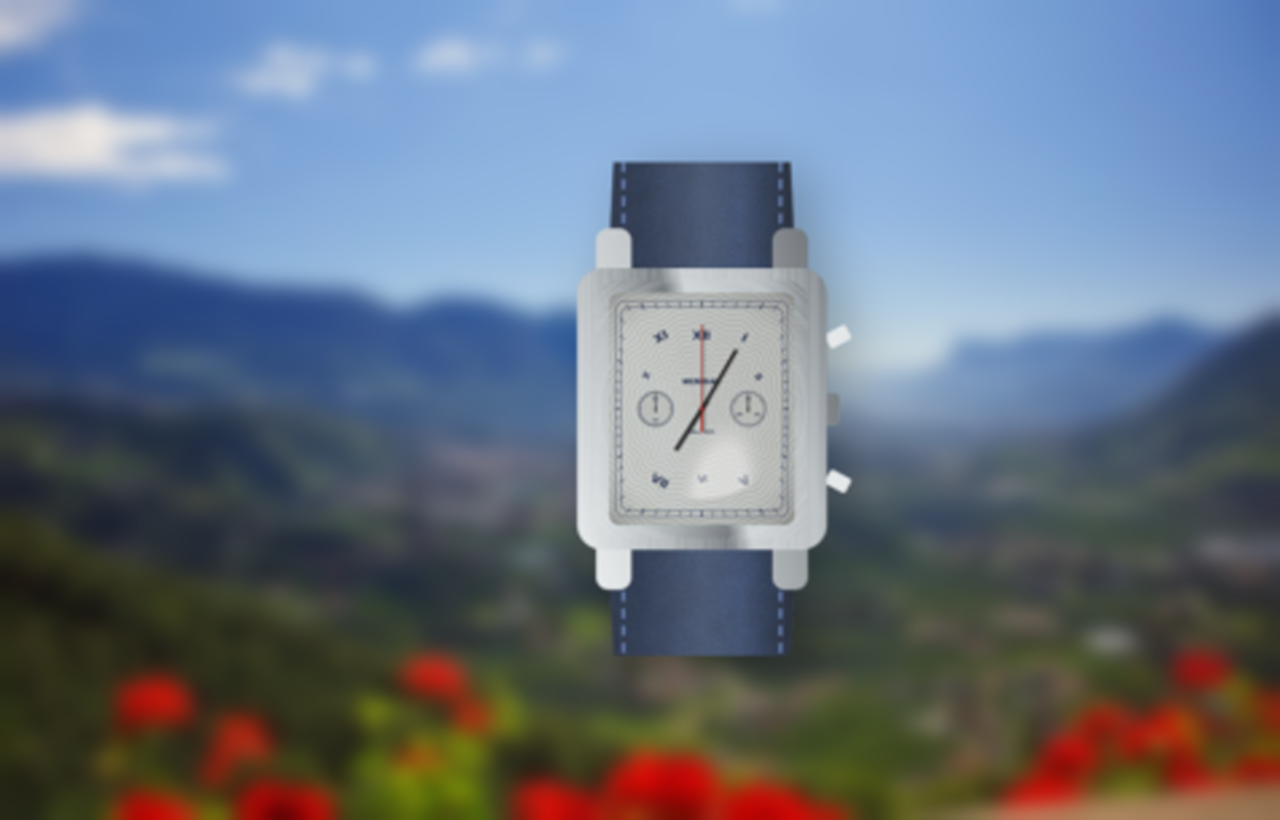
7:05
